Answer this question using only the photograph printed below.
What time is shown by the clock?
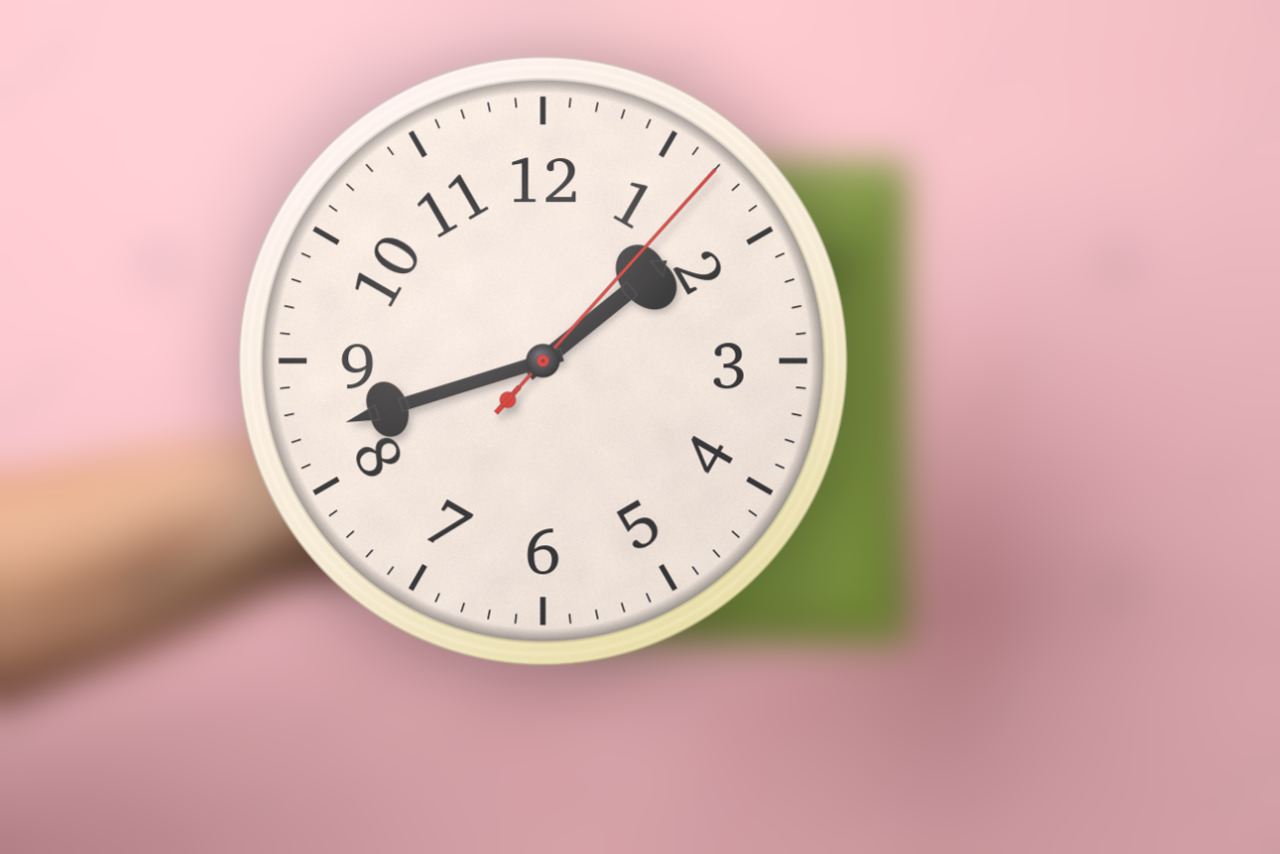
1:42:07
